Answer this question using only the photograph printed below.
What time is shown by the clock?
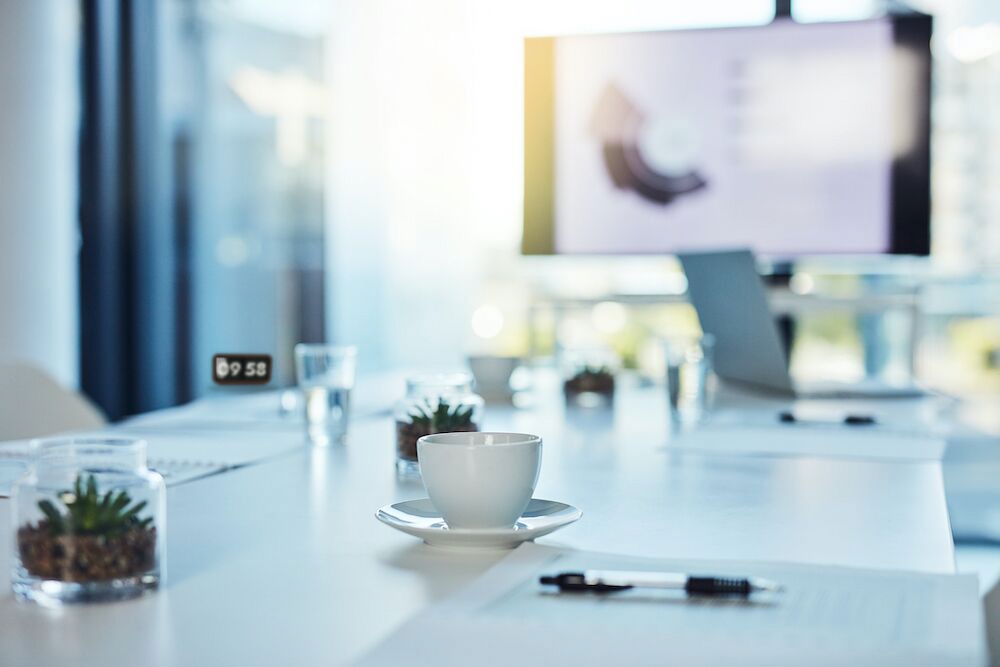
9:58
